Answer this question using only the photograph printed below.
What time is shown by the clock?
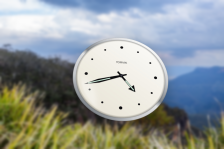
4:42
